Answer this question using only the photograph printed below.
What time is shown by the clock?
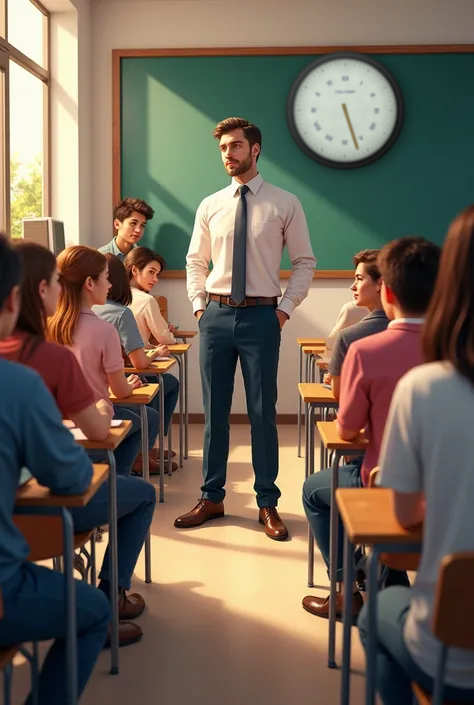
5:27
